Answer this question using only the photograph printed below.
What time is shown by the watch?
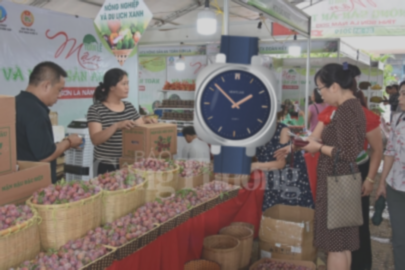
1:52
